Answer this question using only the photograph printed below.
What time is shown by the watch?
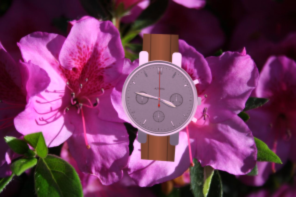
3:47
